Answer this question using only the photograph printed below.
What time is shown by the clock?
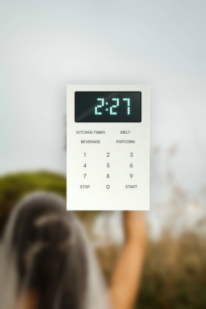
2:27
